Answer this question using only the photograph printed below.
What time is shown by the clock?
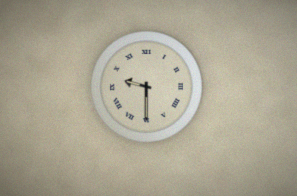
9:30
